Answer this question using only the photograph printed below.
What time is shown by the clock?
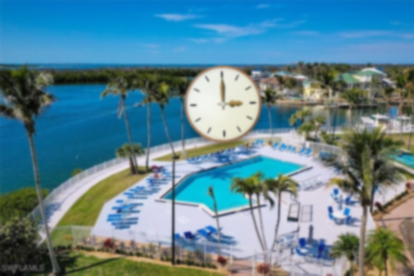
3:00
